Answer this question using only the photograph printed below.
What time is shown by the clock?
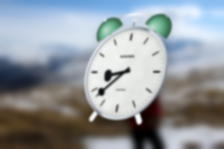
8:38
